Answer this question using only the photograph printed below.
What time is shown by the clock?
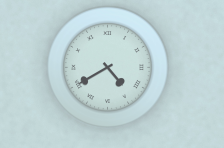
4:40
